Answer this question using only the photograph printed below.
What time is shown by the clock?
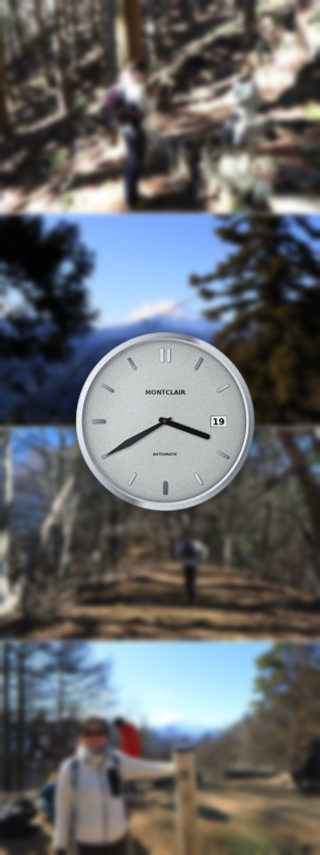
3:40
